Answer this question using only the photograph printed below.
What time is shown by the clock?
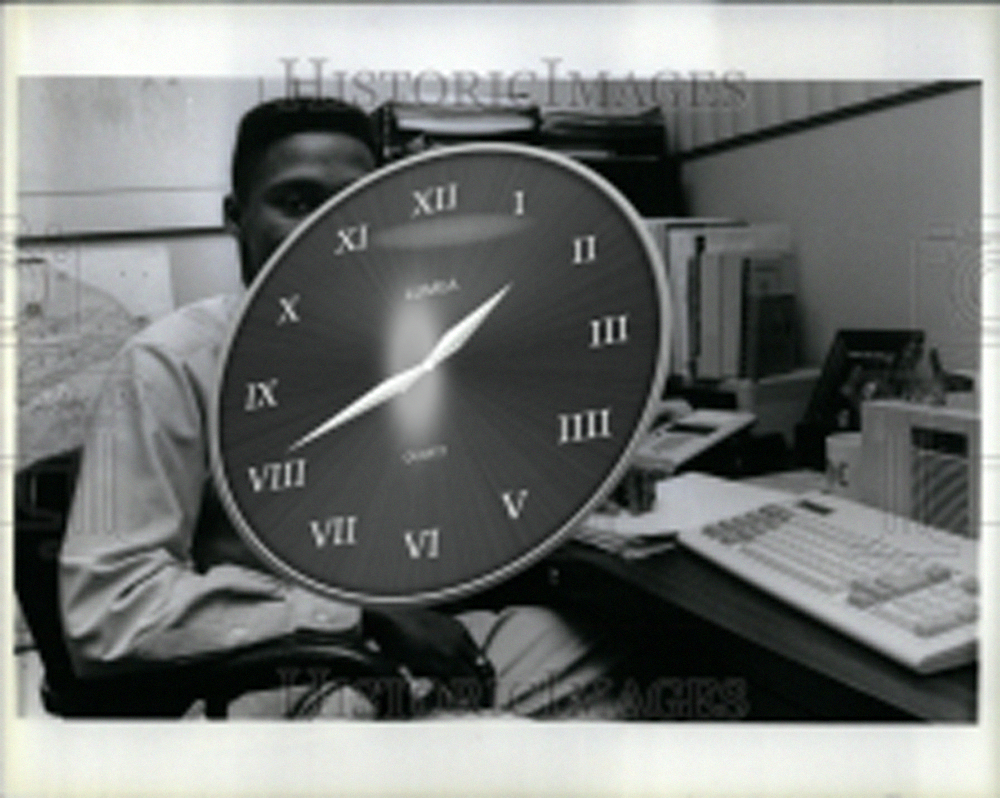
1:41
